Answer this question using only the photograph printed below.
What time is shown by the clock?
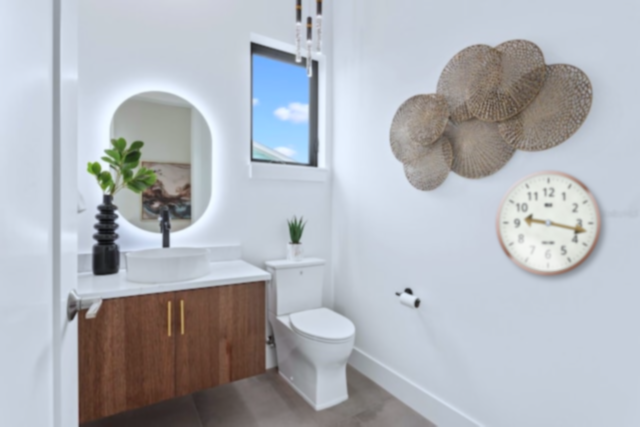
9:17
